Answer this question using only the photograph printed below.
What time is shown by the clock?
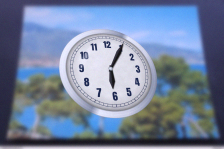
6:05
